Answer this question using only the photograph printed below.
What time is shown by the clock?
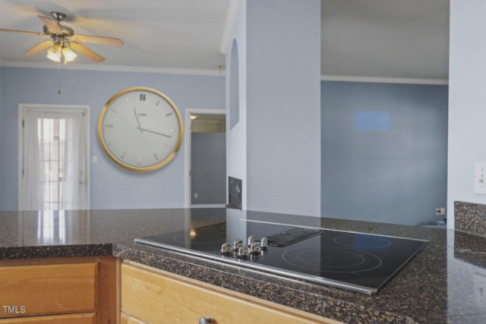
11:17
